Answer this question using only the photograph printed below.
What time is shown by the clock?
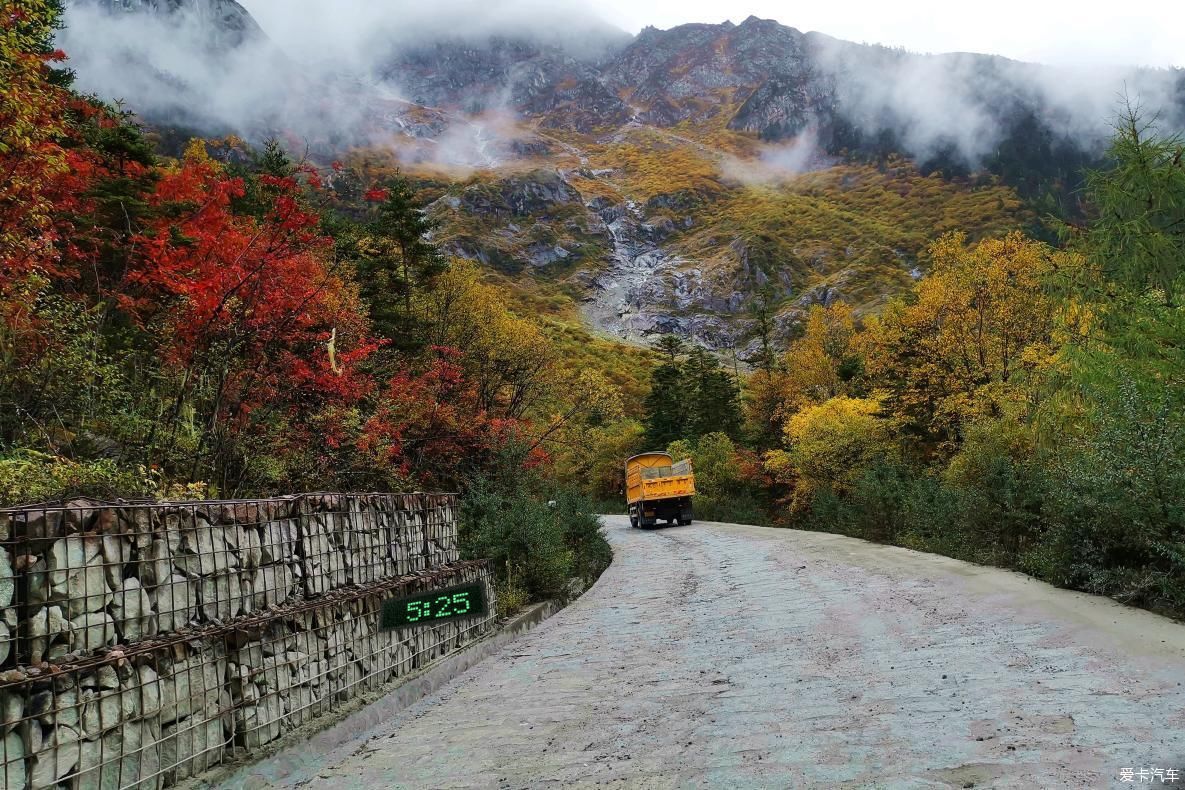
5:25
